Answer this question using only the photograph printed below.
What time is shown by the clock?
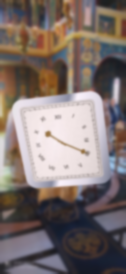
10:20
